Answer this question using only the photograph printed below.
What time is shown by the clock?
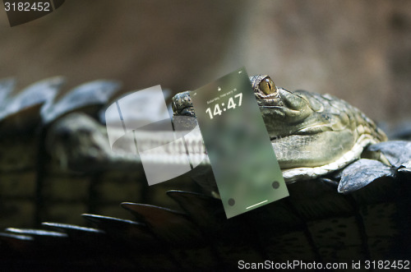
14:47
